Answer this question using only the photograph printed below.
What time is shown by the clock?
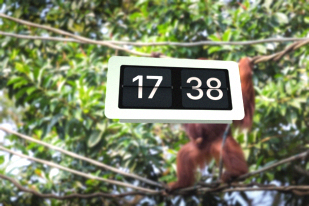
17:38
